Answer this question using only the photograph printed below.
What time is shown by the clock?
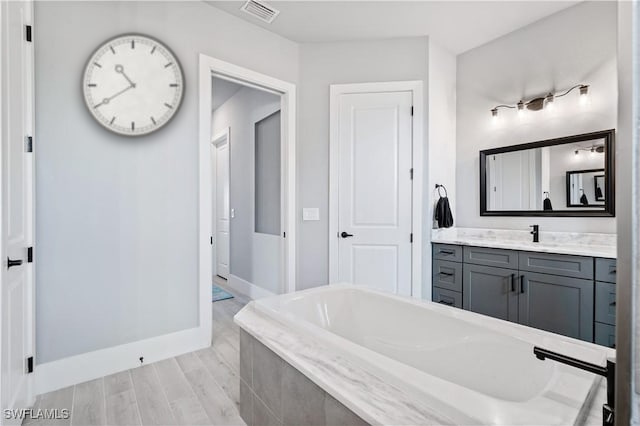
10:40
